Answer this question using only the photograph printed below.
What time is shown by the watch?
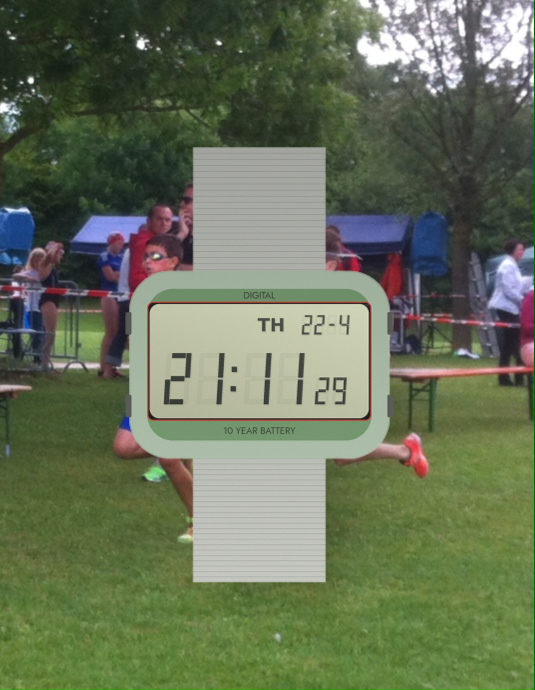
21:11:29
